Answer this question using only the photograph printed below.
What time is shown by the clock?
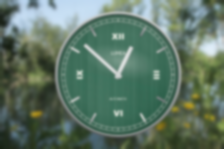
12:52
